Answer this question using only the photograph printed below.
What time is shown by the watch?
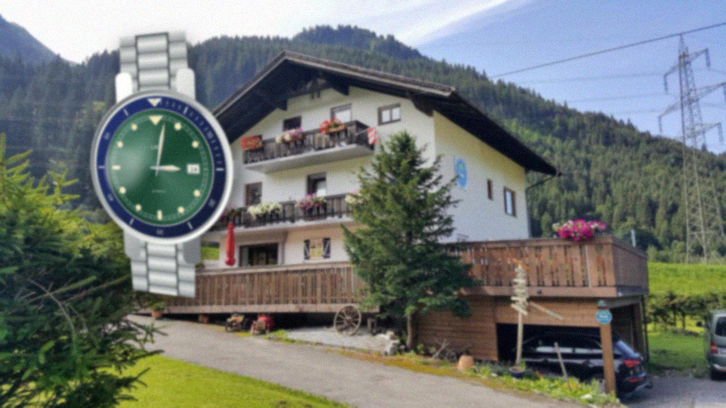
3:02
